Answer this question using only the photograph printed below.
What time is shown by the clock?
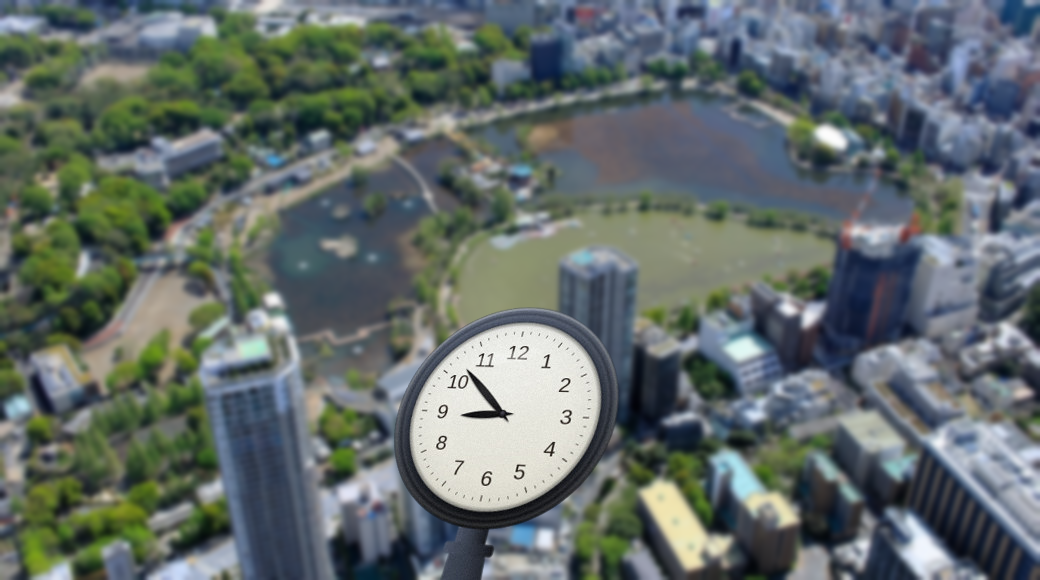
8:52
